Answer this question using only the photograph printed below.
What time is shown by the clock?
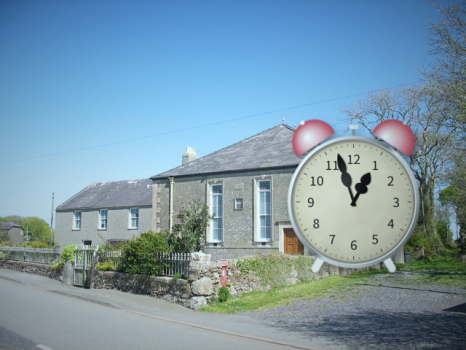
12:57
